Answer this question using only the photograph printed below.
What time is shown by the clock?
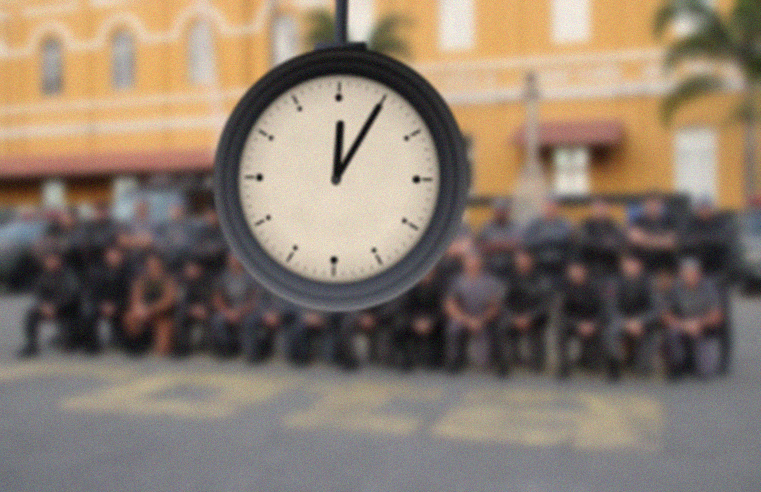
12:05
